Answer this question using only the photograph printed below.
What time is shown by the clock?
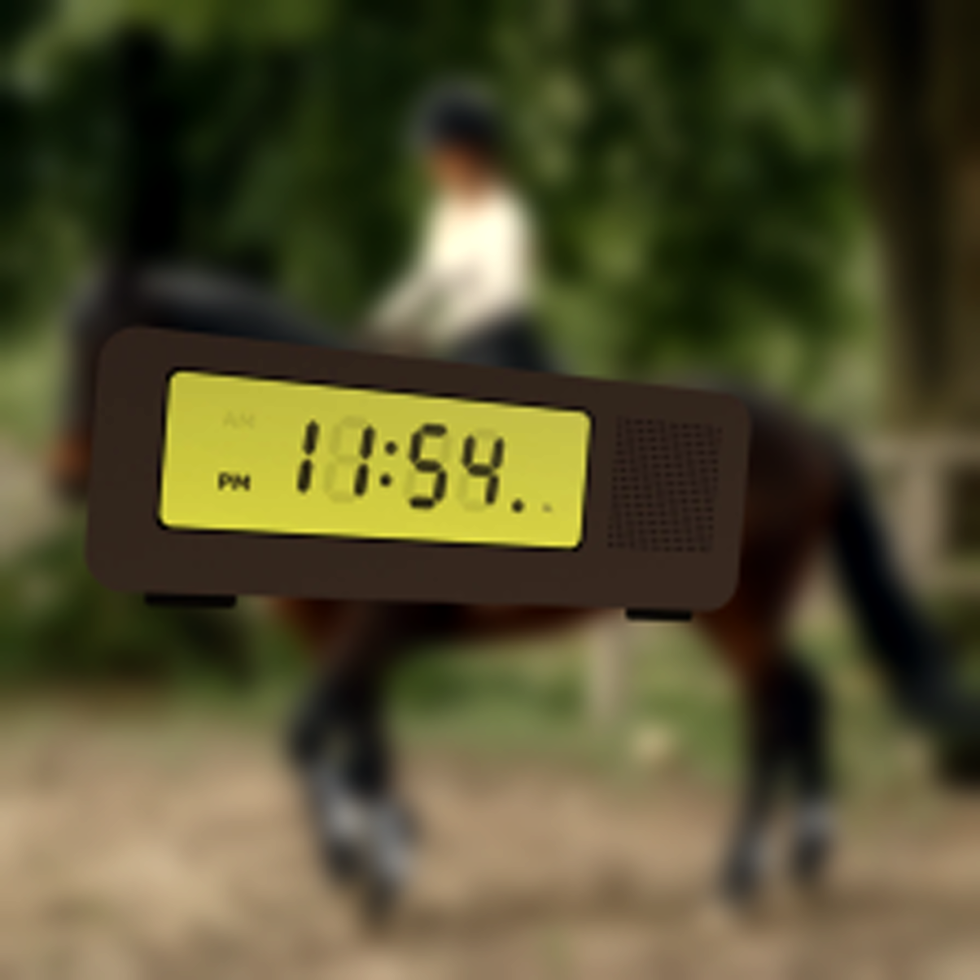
11:54
